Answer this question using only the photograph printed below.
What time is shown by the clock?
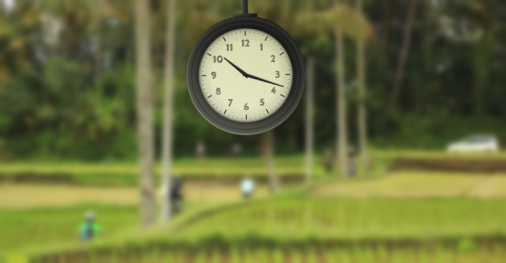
10:18
